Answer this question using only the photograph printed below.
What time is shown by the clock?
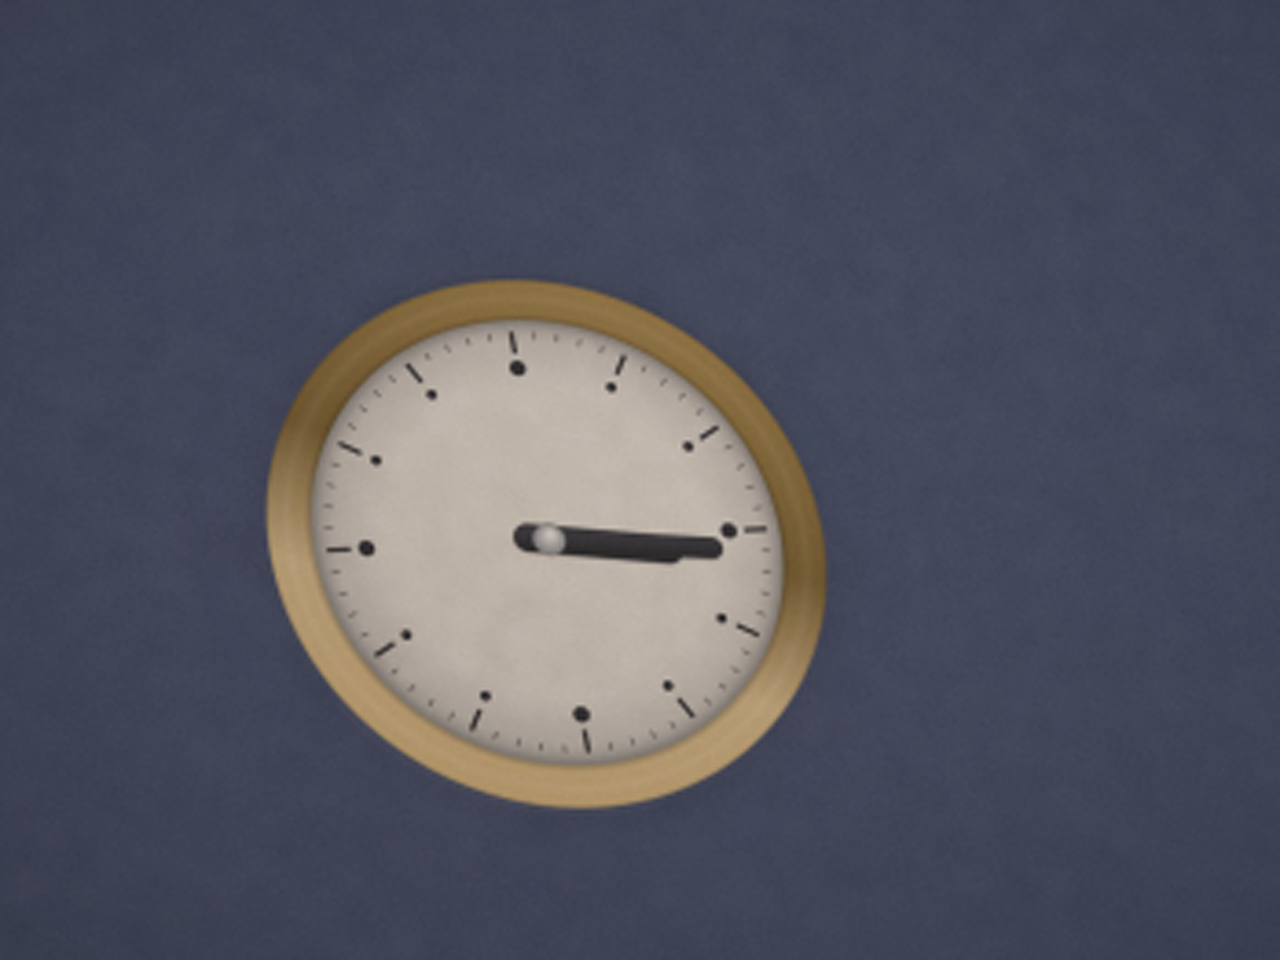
3:16
